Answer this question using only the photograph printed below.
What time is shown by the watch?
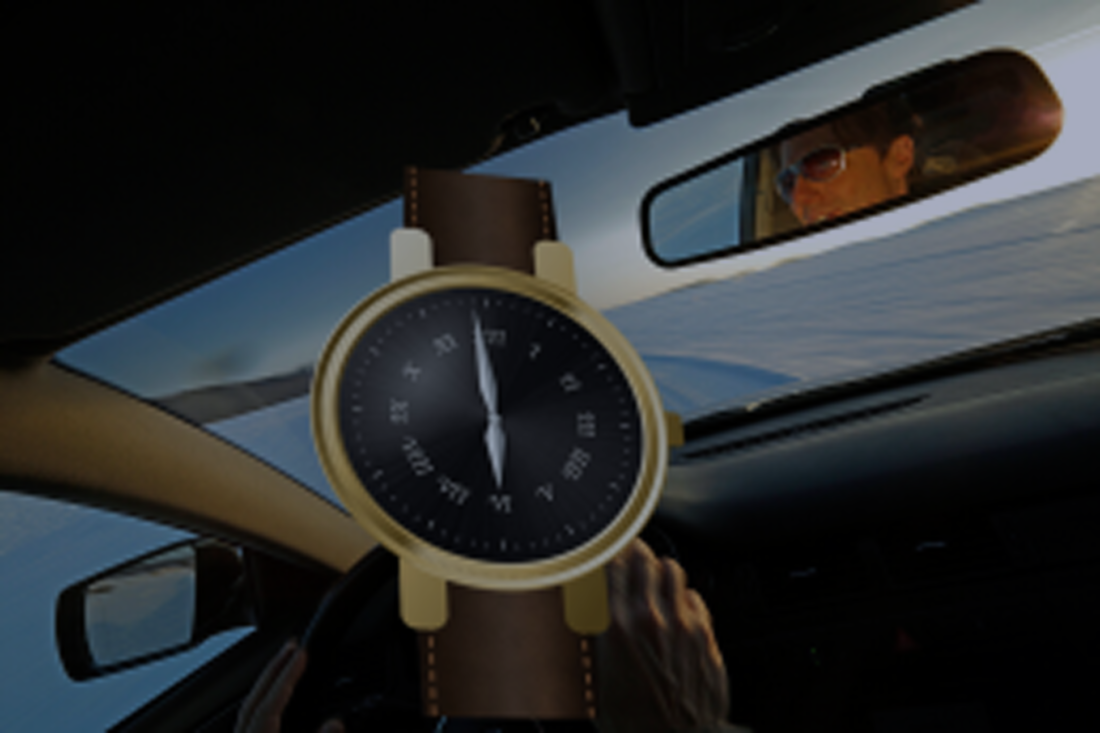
5:59
